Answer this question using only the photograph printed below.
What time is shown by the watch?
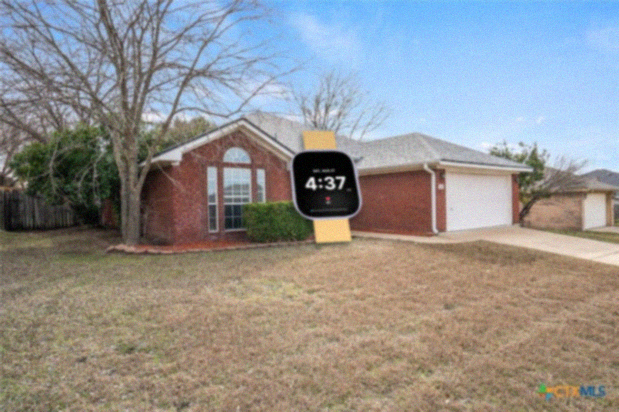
4:37
